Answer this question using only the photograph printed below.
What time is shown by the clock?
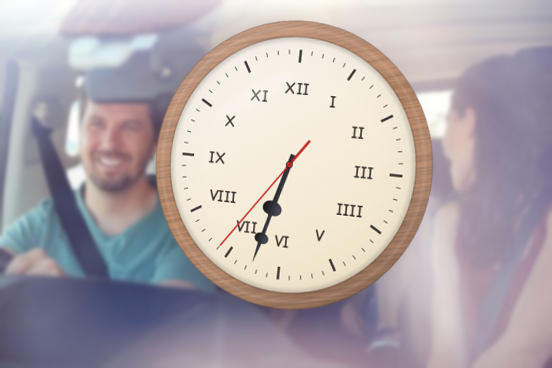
6:32:36
